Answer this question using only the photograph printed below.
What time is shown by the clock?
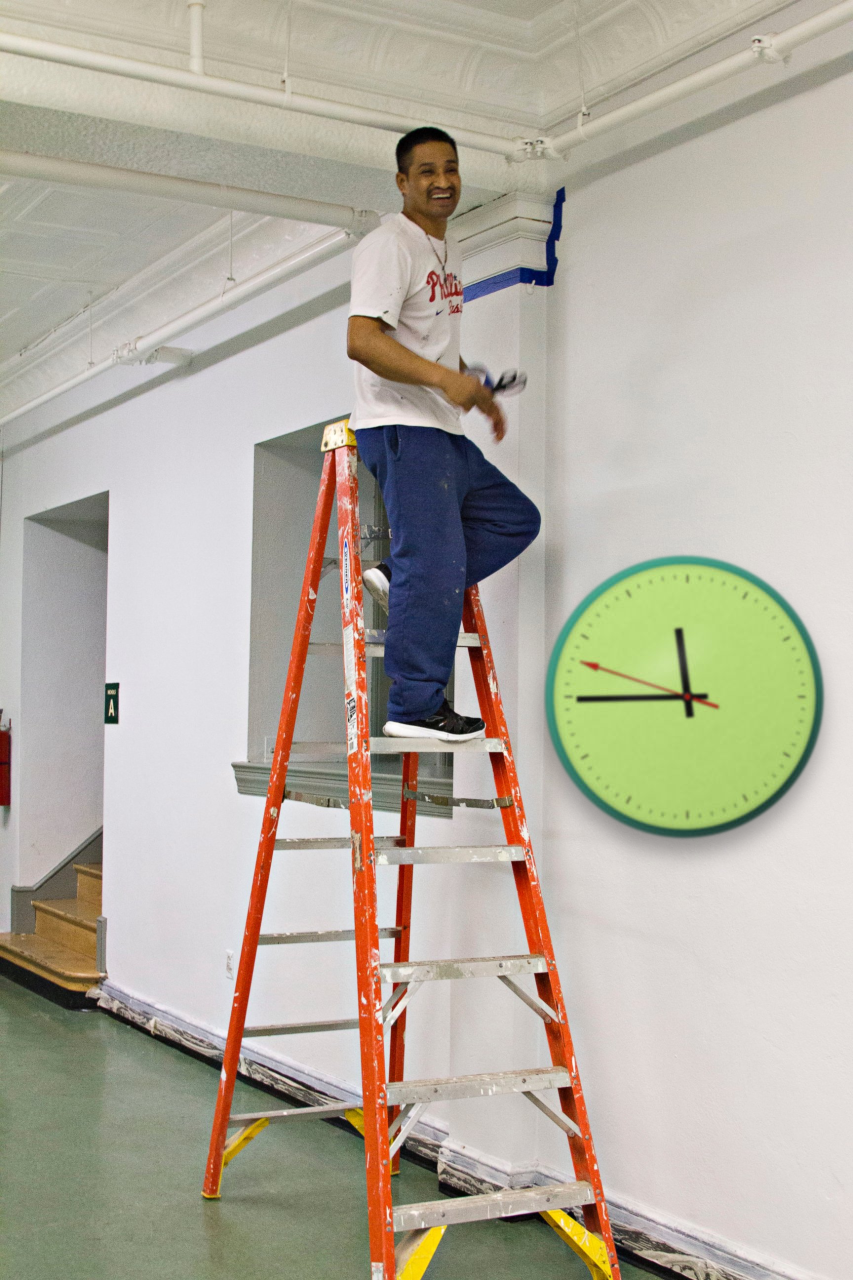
11:44:48
